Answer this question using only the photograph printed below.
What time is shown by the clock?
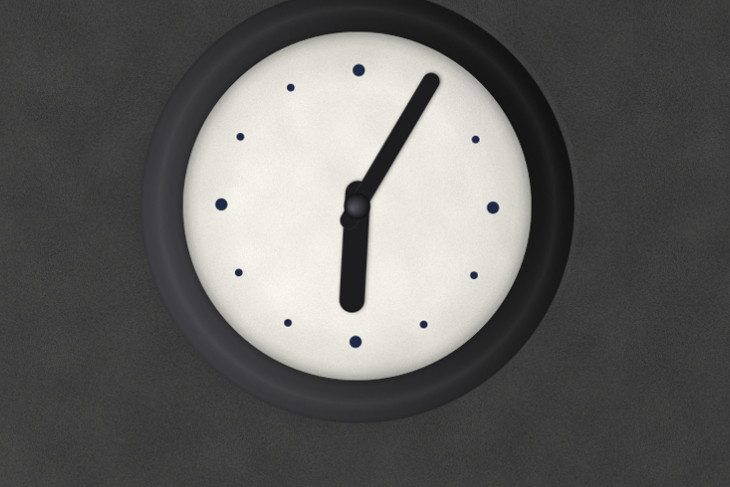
6:05
